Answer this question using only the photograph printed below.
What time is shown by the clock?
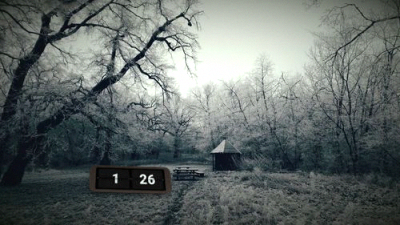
1:26
